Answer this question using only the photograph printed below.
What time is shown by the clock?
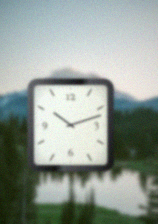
10:12
